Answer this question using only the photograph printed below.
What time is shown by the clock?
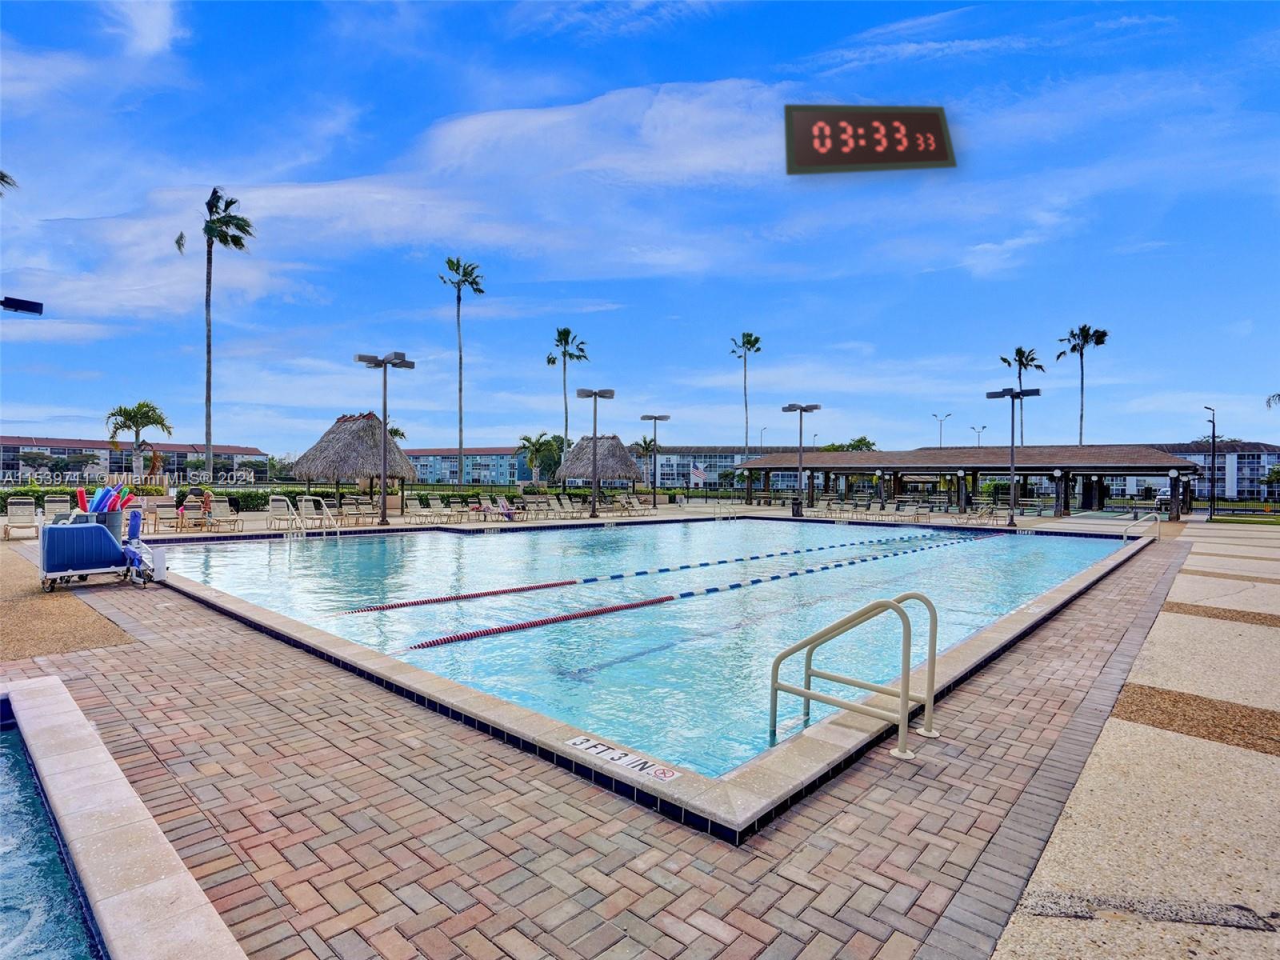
3:33:33
